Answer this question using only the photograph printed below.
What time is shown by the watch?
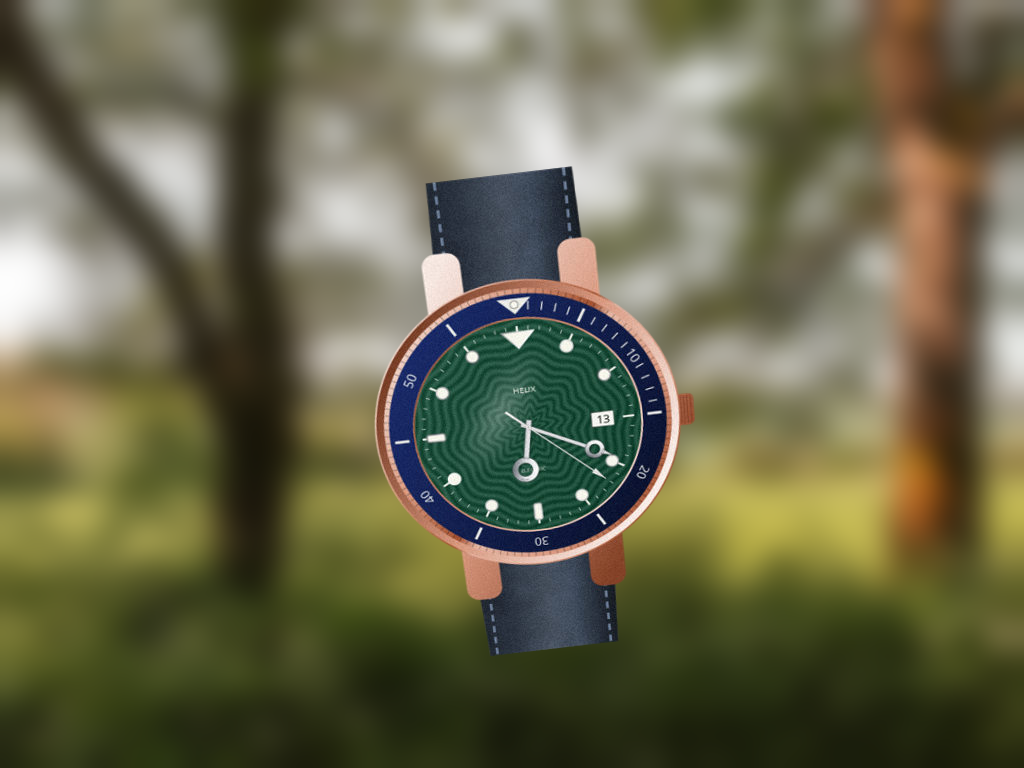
6:19:22
